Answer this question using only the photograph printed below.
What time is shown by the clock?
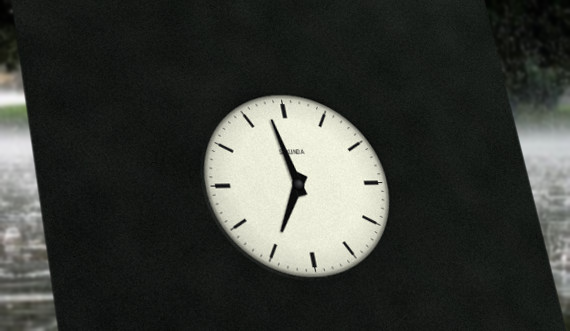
6:58
